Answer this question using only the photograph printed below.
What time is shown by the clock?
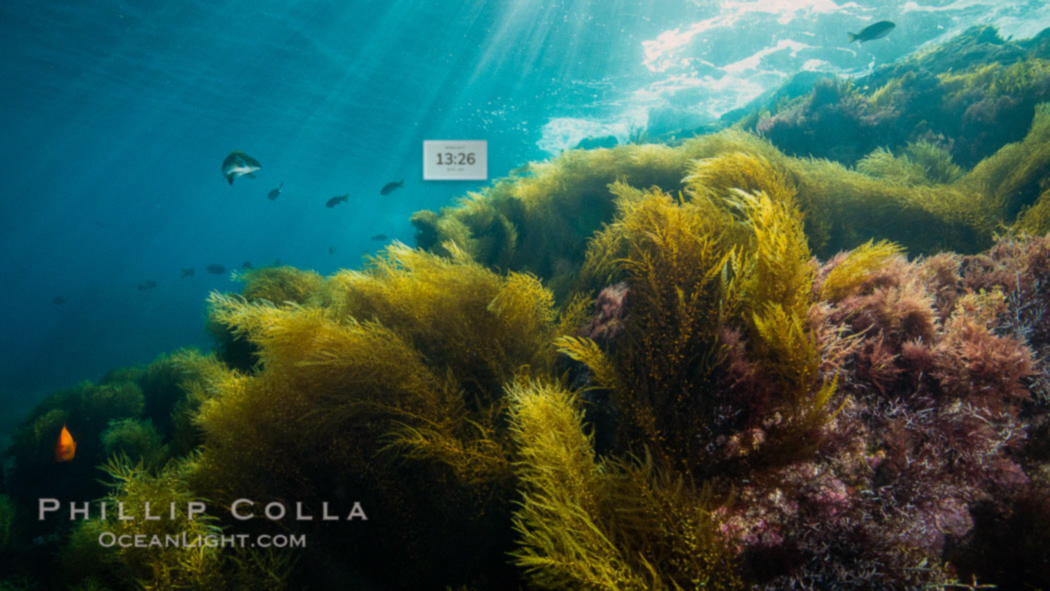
13:26
